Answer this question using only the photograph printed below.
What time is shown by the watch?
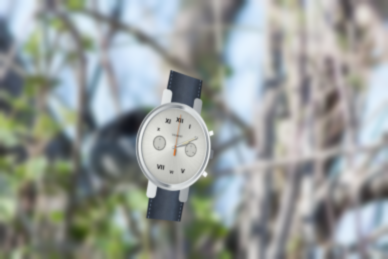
2:10
